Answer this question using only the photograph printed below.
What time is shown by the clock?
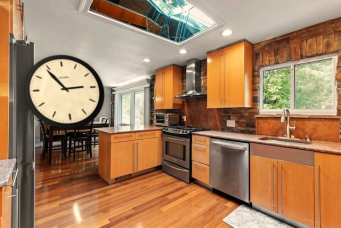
2:54
